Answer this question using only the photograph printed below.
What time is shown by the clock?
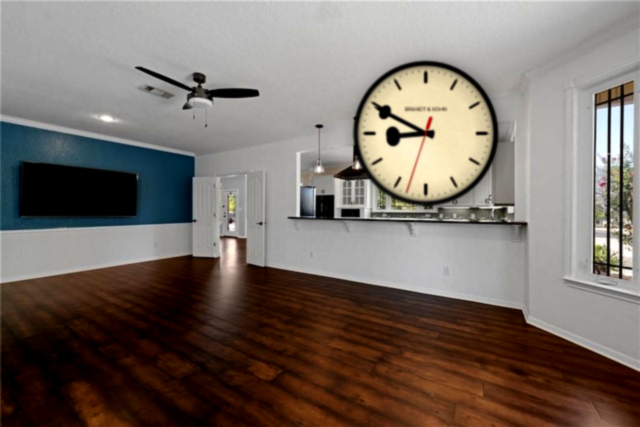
8:49:33
